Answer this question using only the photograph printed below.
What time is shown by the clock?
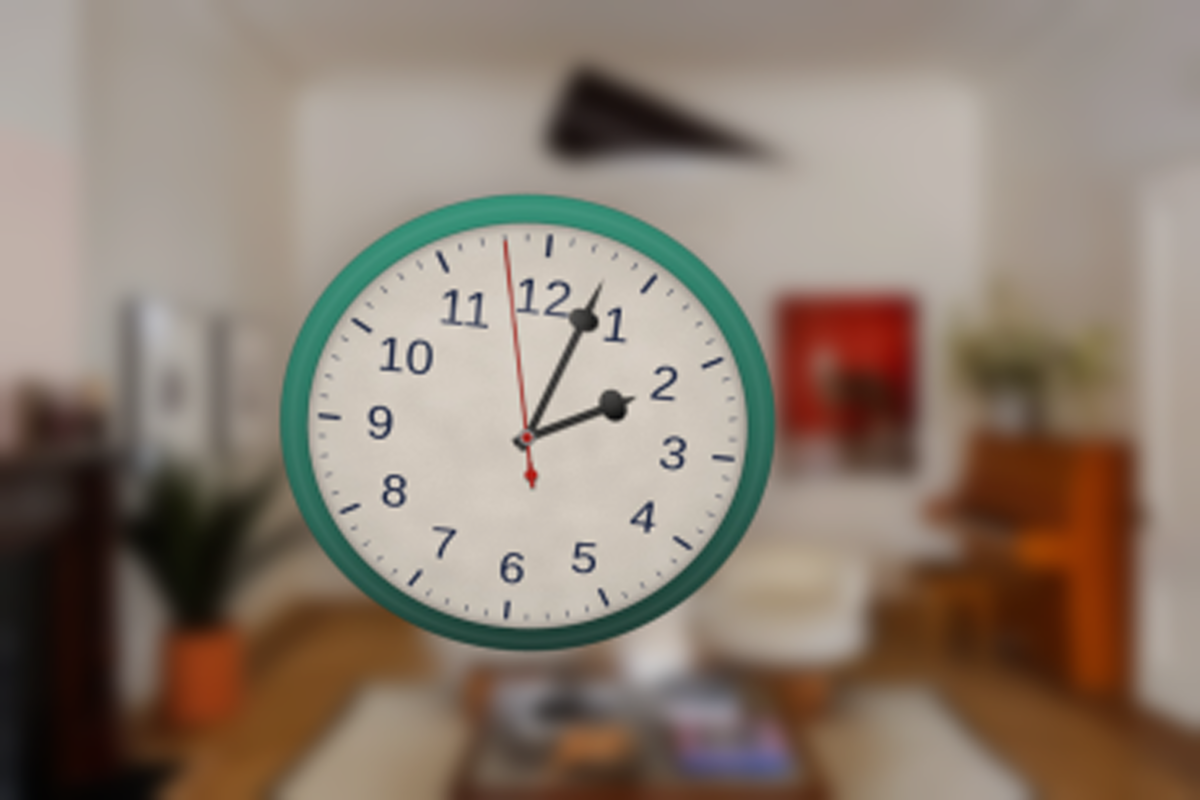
2:02:58
